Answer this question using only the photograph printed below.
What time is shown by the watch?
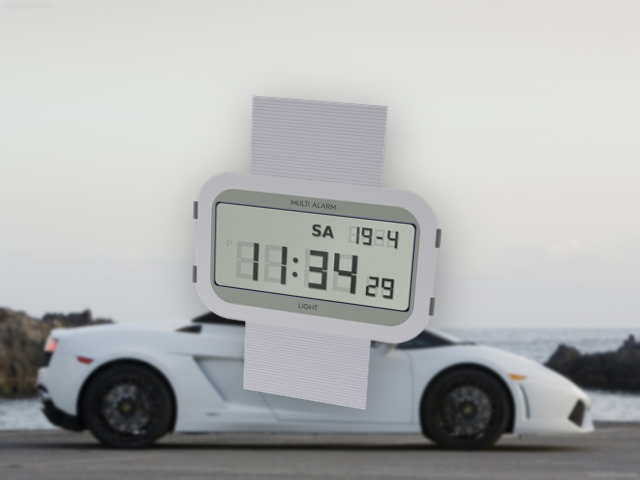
11:34:29
